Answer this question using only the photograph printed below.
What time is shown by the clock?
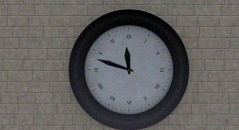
11:48
